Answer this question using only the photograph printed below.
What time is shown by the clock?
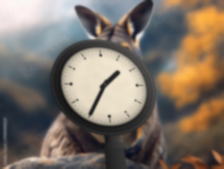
1:35
